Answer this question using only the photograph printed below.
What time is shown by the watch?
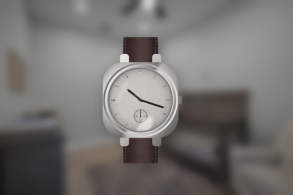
10:18
